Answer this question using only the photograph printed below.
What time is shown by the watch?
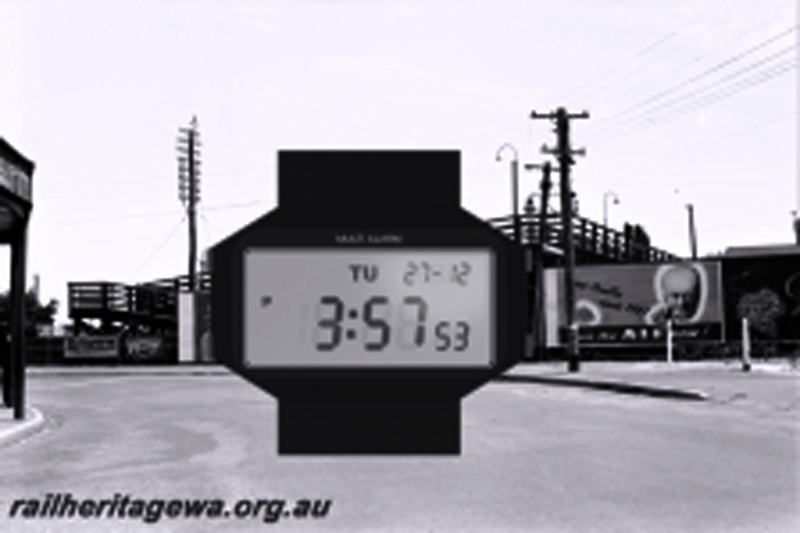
3:57:53
